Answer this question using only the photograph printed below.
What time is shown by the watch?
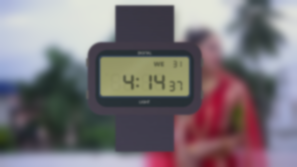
4:14
